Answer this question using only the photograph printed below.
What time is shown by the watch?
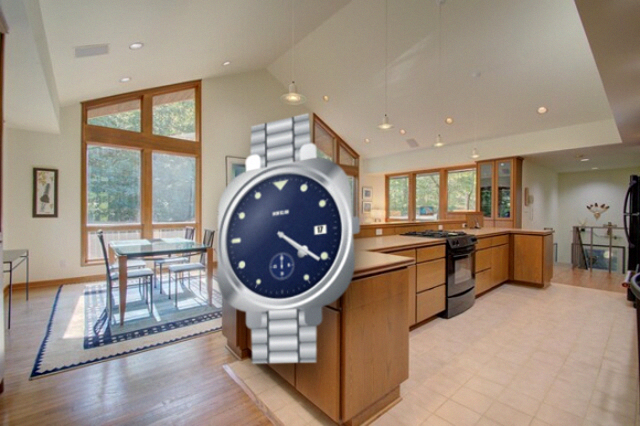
4:21
